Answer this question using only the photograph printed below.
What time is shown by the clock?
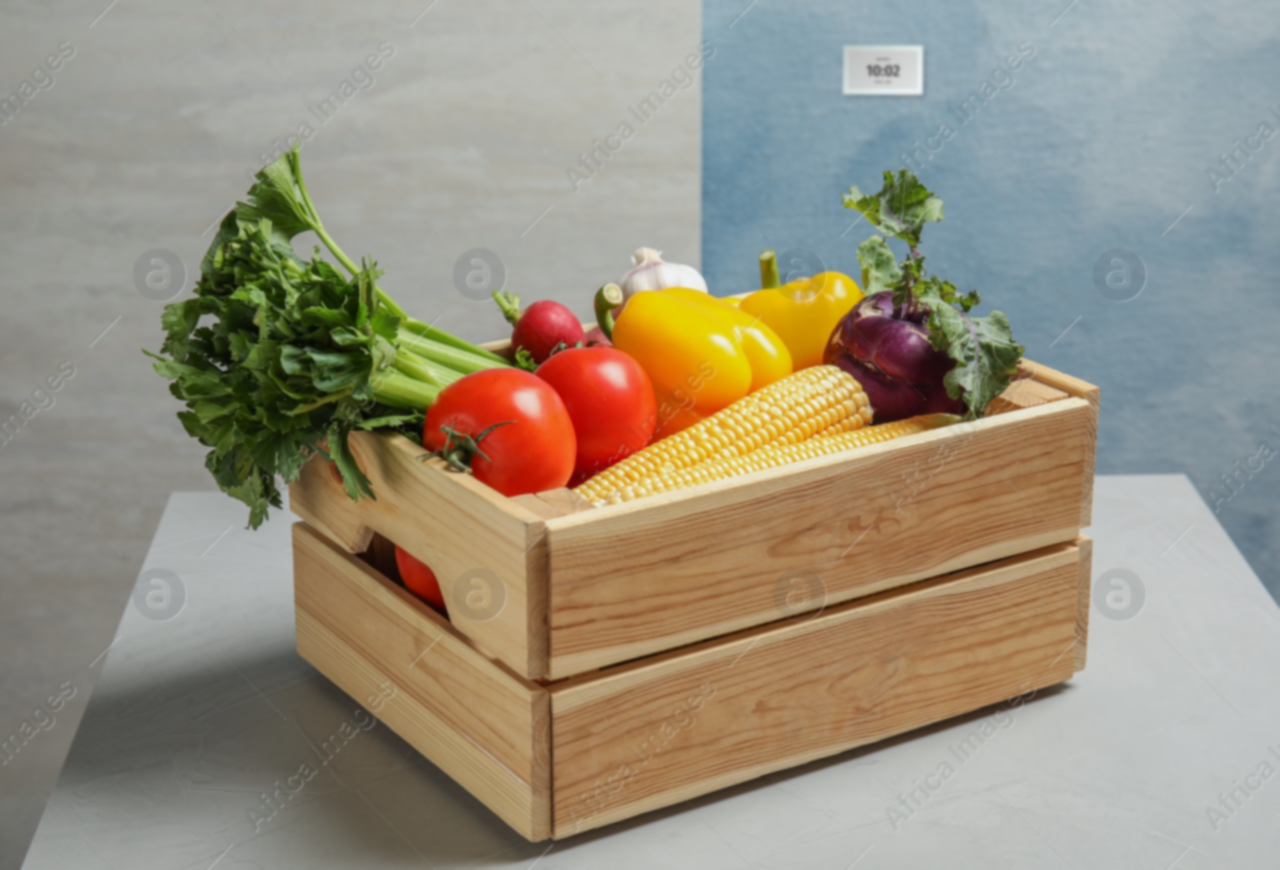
10:02
